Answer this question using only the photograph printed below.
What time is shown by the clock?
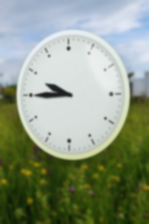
9:45
